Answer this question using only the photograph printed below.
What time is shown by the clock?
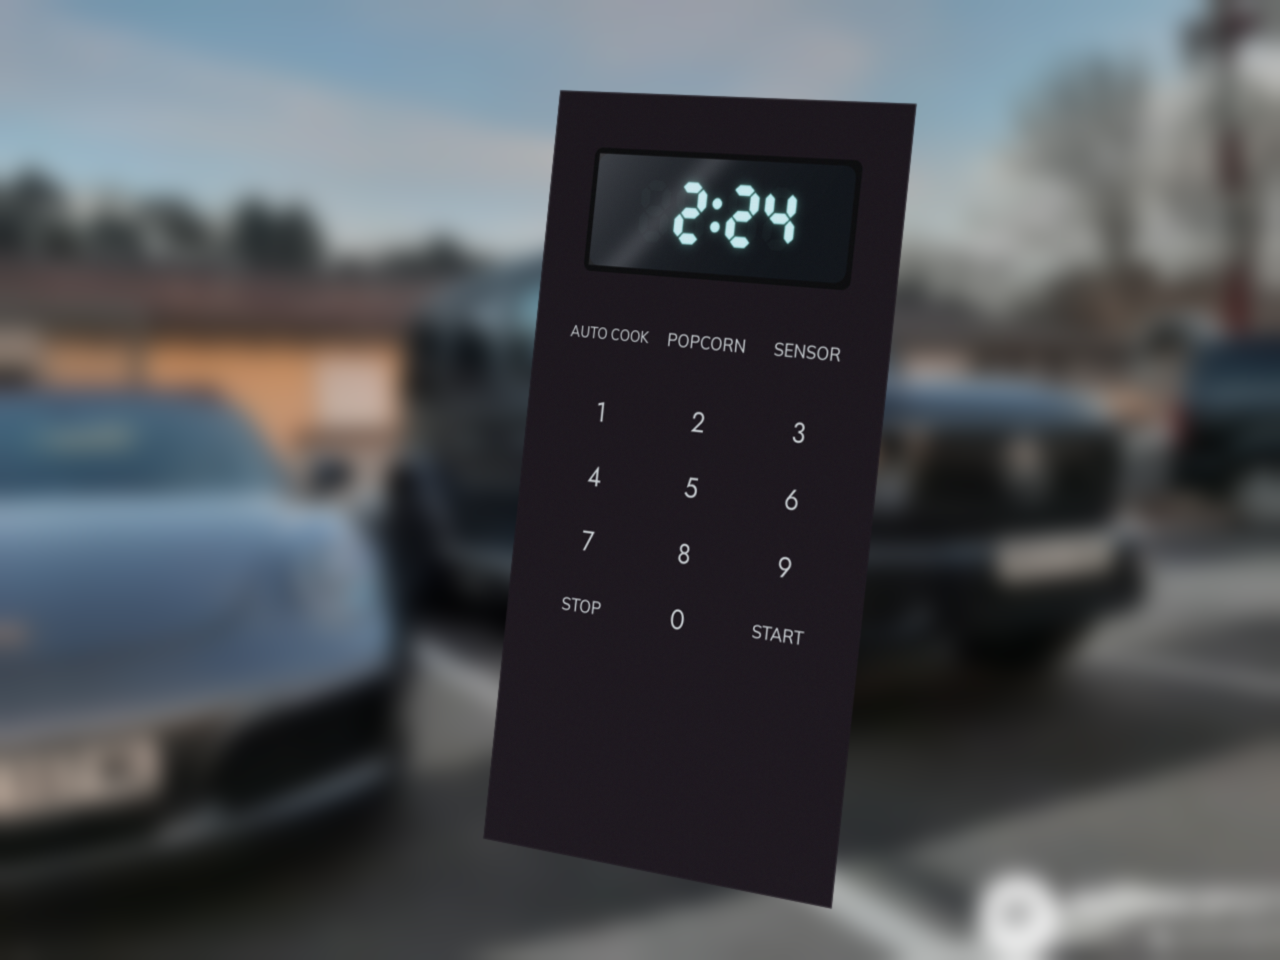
2:24
